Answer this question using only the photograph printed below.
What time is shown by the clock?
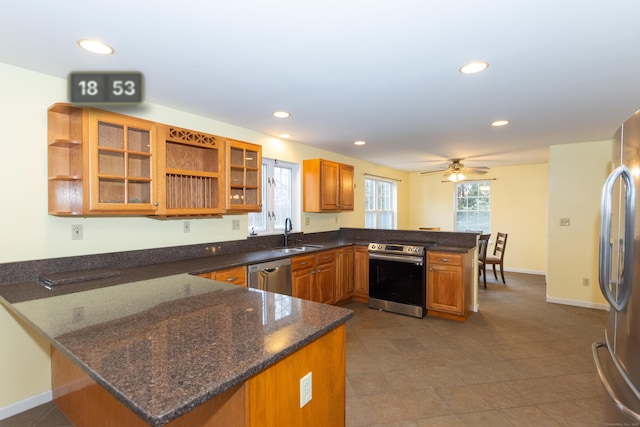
18:53
